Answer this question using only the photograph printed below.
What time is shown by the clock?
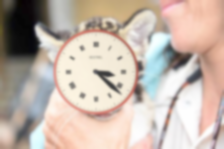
3:22
